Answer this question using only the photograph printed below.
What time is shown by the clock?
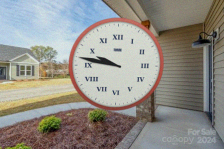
9:47
